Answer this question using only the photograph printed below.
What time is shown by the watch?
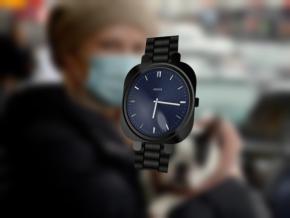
6:16
